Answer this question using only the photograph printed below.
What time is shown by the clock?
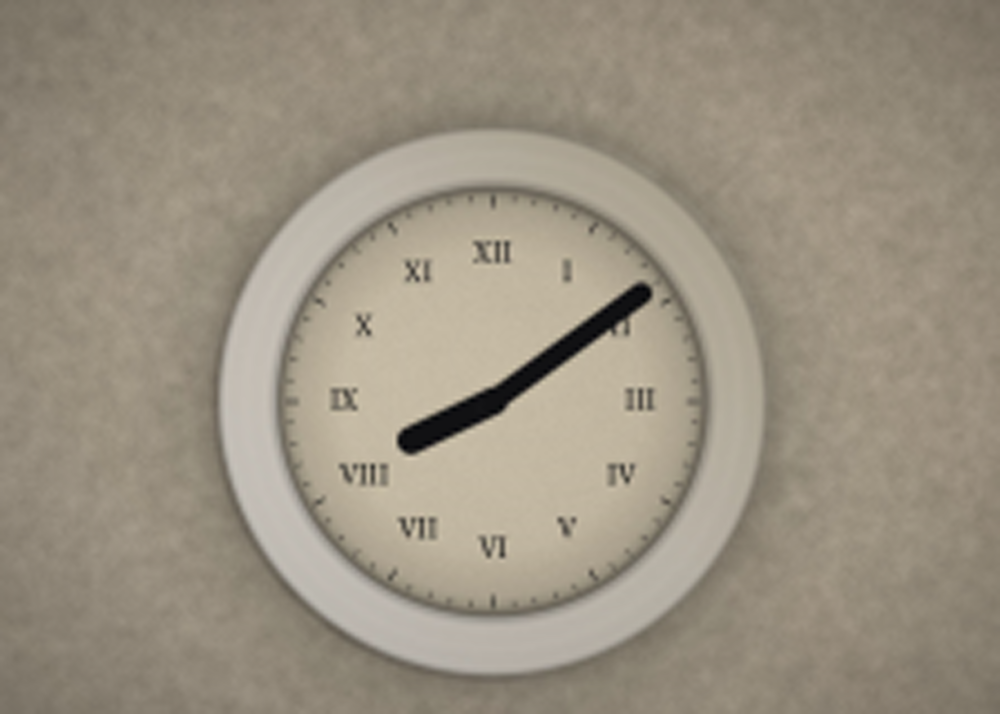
8:09
